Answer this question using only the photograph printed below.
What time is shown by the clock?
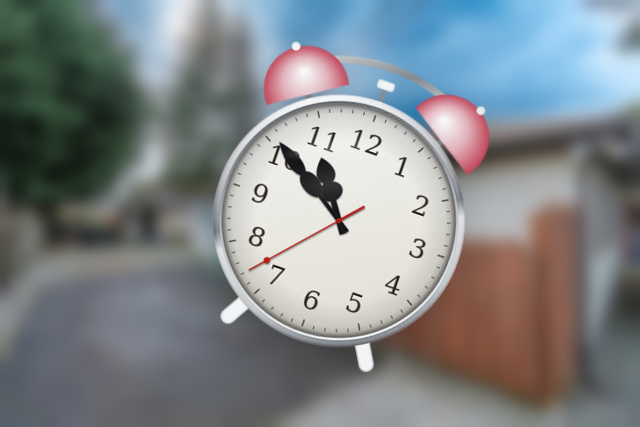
10:50:37
